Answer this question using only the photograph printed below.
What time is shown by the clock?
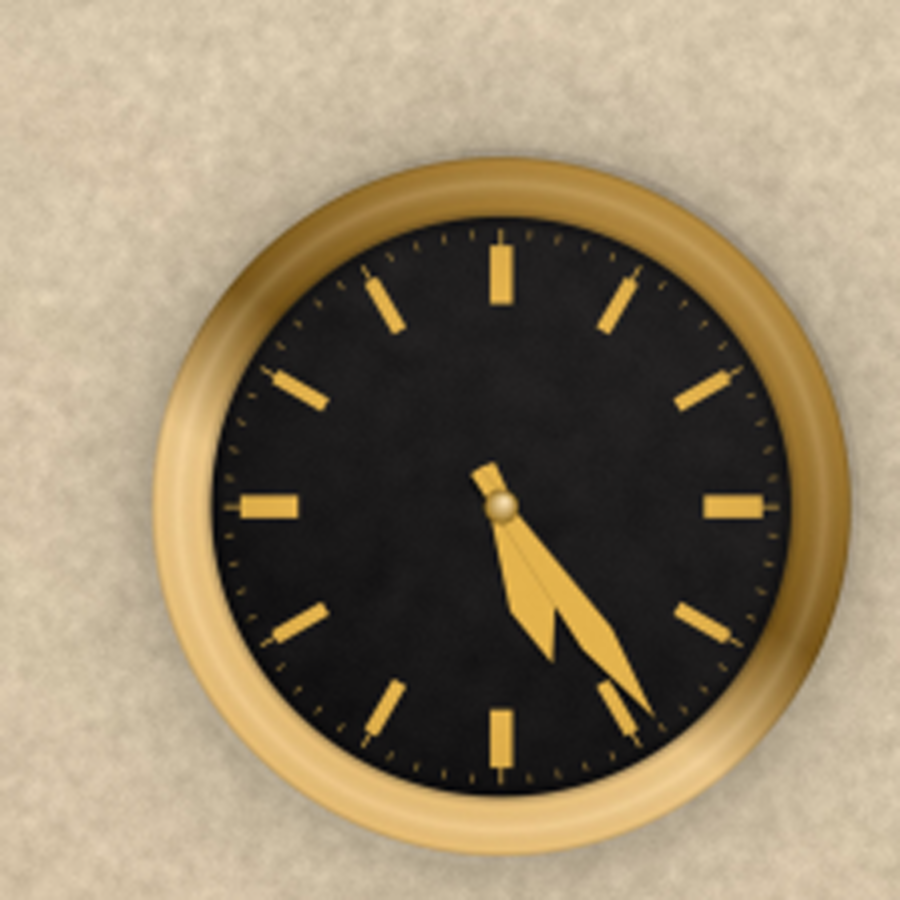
5:24
